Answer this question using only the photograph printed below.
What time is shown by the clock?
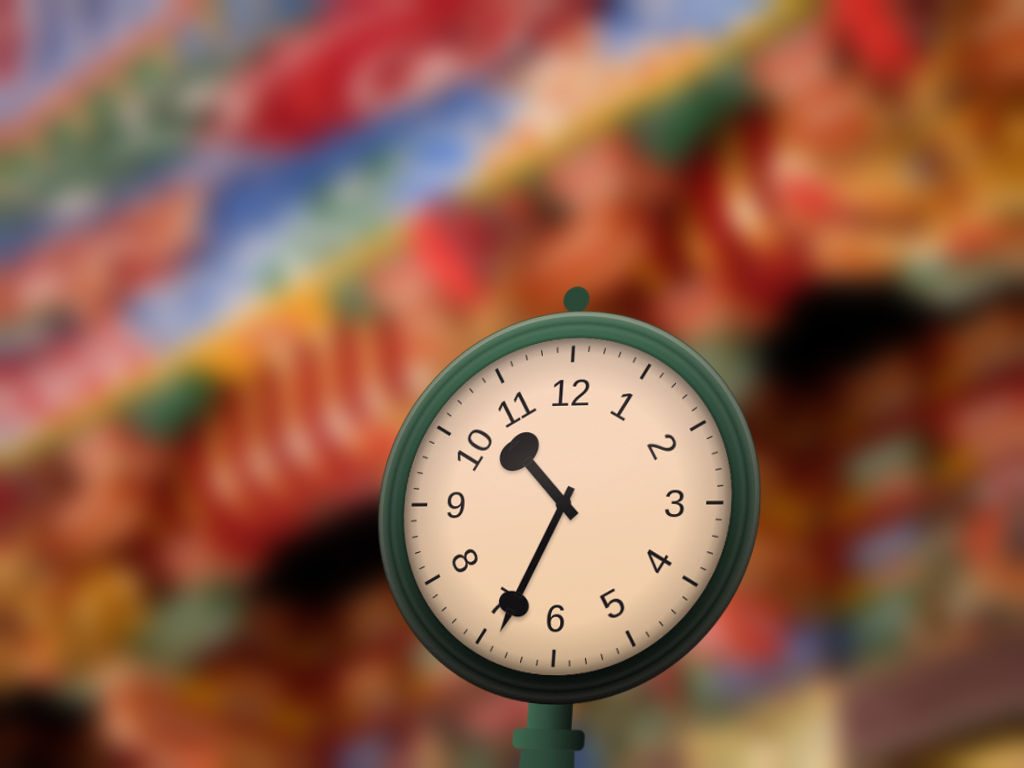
10:34
